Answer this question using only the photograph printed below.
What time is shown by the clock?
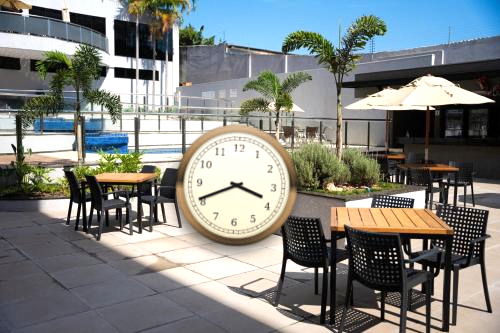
3:41
